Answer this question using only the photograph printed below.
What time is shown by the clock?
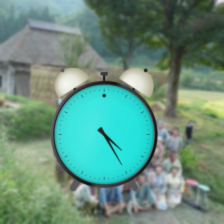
4:25
